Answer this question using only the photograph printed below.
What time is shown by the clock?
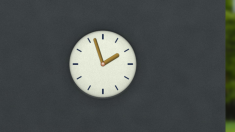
1:57
